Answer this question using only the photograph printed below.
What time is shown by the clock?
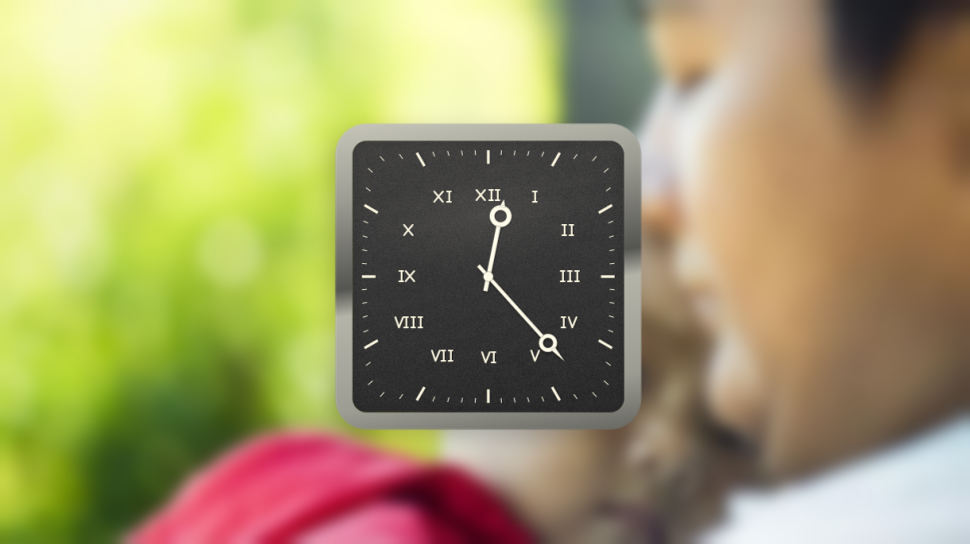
12:23
